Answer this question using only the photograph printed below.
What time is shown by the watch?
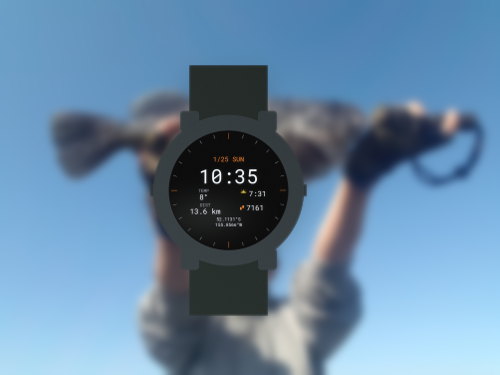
10:35
